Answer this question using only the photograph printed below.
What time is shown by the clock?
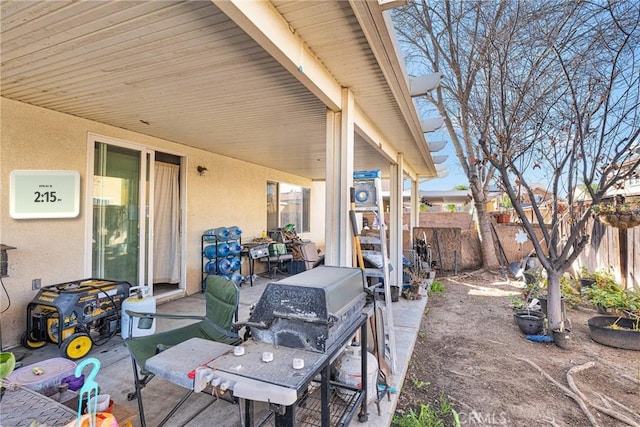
2:15
